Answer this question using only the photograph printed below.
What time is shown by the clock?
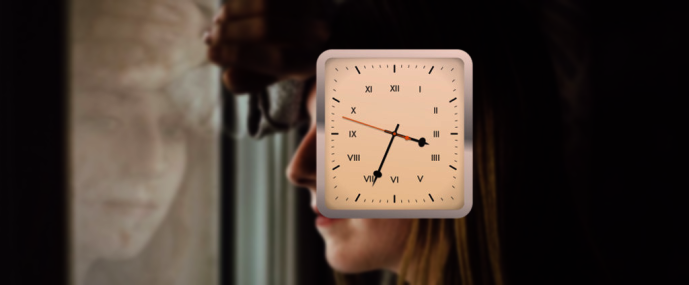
3:33:48
